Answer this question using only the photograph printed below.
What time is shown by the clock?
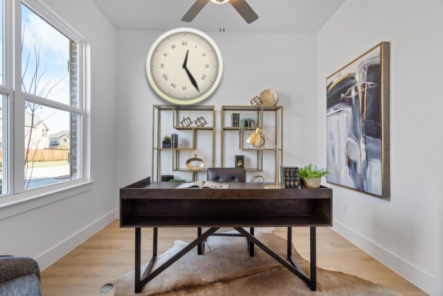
12:25
